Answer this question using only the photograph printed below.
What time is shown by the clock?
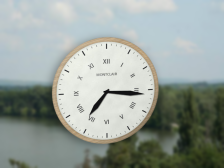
7:16
